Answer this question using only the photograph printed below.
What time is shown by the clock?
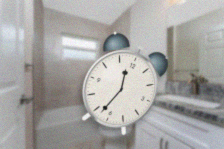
11:33
